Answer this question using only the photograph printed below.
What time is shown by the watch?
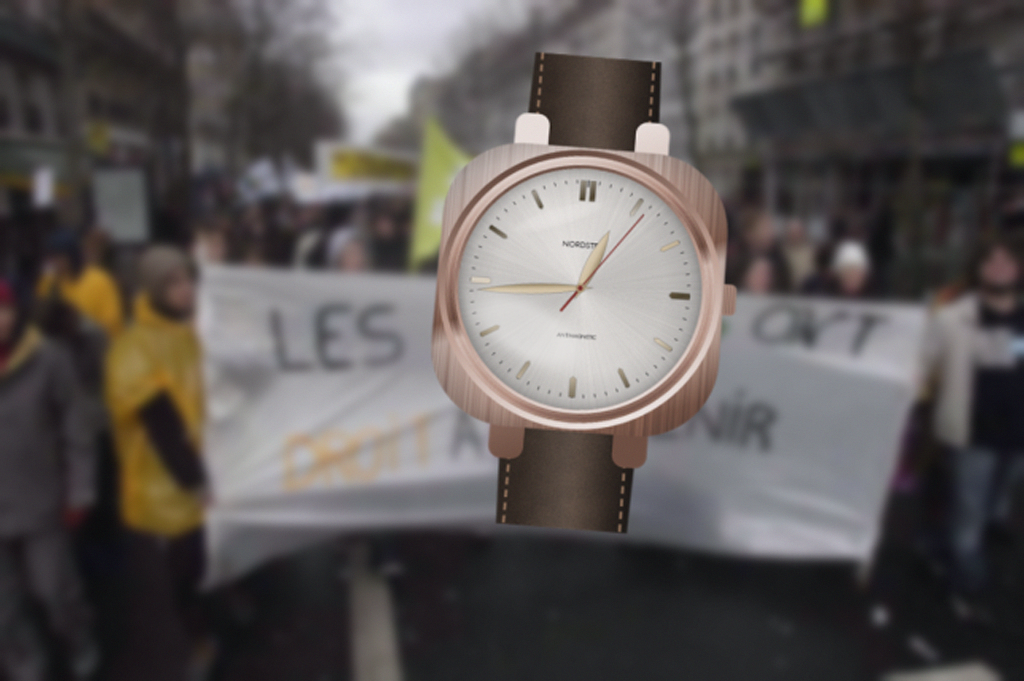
12:44:06
